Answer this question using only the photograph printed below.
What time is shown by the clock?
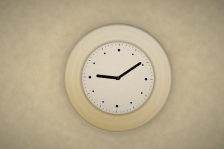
9:09
